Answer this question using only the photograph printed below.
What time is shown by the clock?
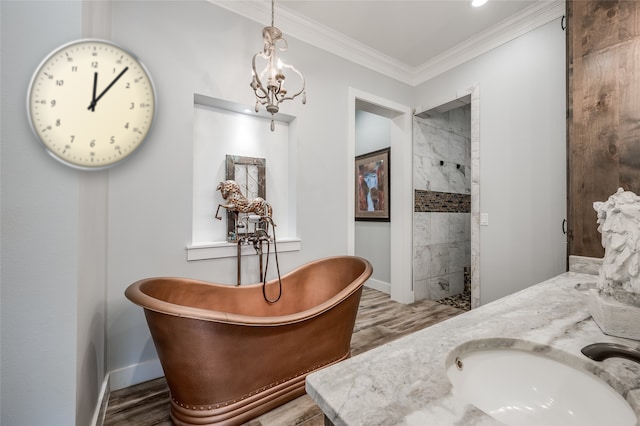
12:07
